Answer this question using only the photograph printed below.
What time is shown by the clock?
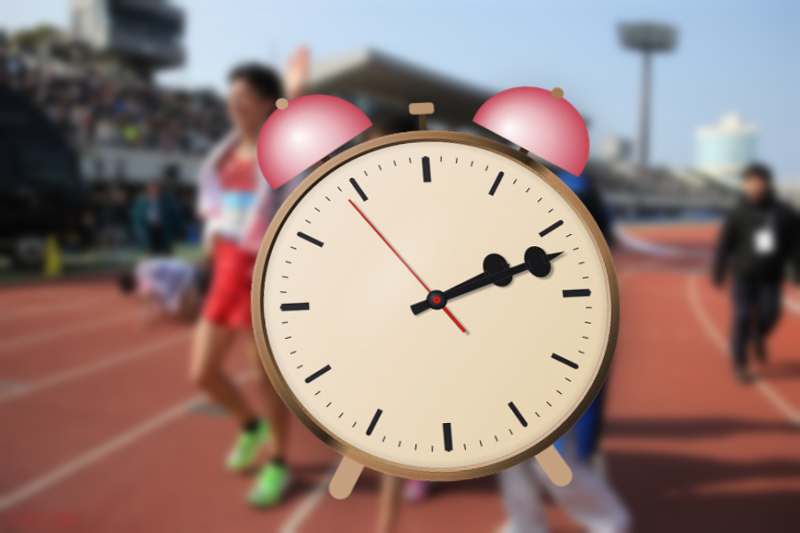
2:11:54
